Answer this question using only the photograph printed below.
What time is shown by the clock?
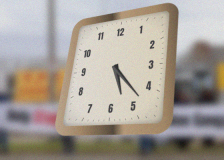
5:23
